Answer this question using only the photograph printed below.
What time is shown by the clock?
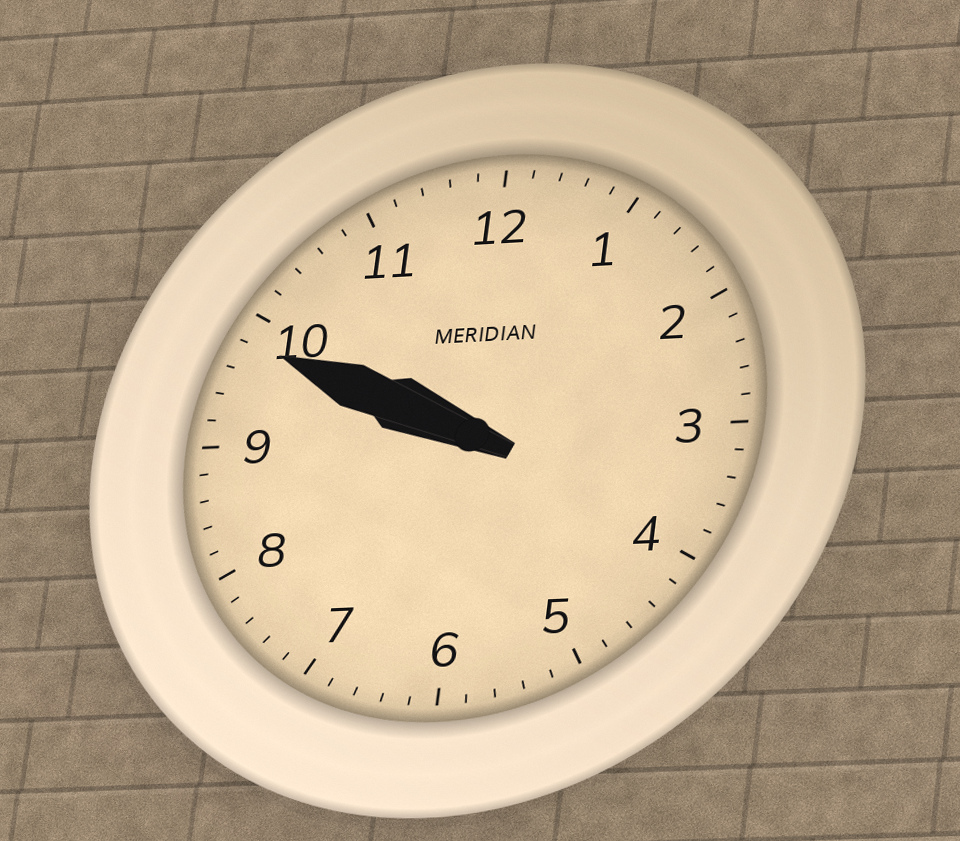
9:49
